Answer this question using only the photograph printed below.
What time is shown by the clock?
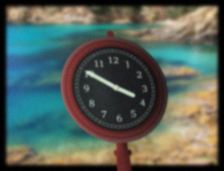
3:50
